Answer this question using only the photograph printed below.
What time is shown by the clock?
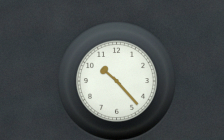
10:23
